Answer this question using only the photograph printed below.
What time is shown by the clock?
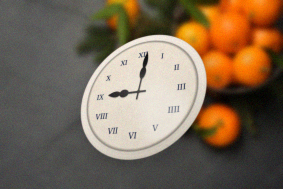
9:01
